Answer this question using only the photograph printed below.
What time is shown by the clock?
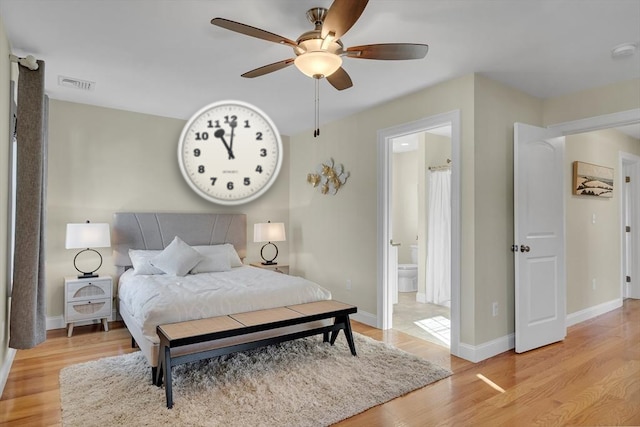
11:01
